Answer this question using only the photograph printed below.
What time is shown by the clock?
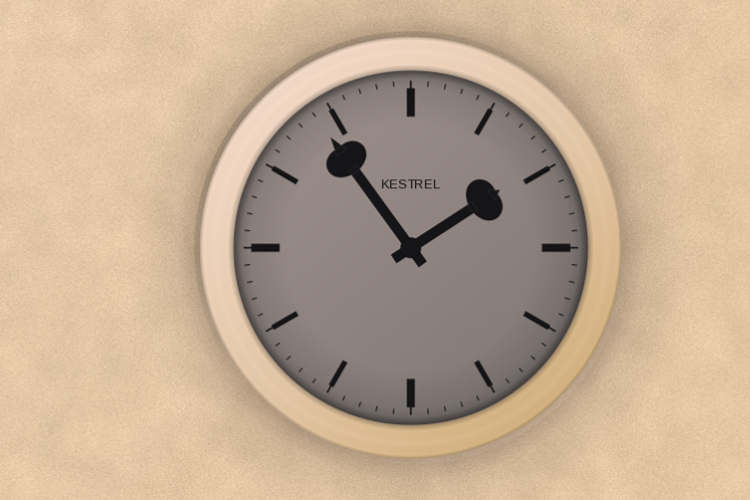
1:54
